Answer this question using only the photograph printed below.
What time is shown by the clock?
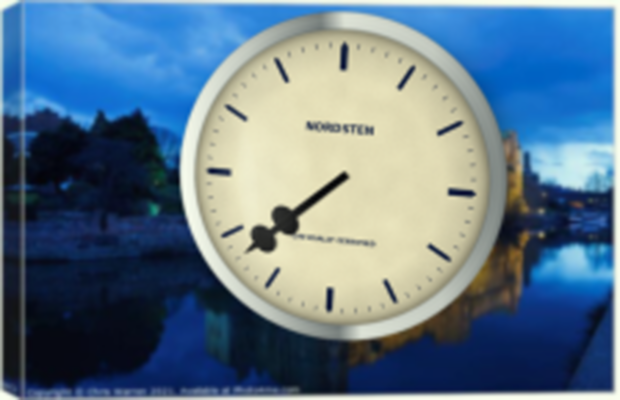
7:38
